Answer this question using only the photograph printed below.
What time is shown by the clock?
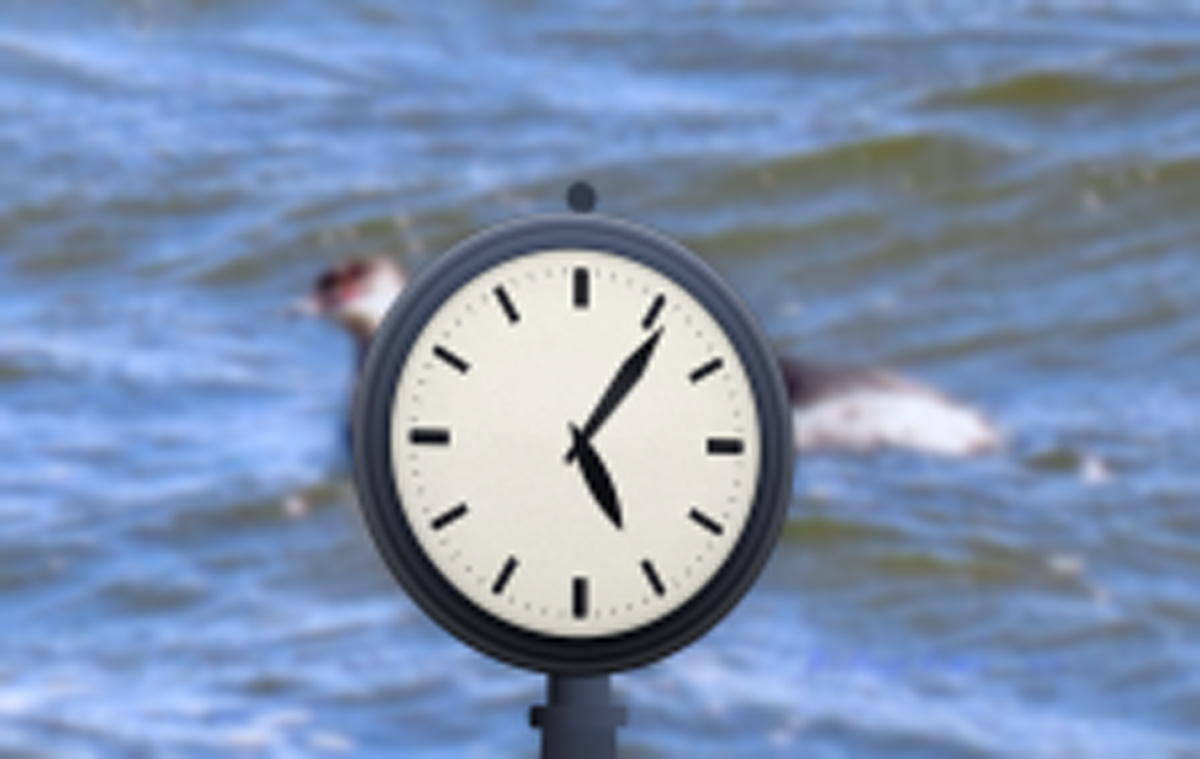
5:06
